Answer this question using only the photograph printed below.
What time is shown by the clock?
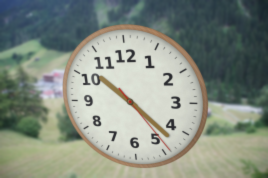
10:22:24
